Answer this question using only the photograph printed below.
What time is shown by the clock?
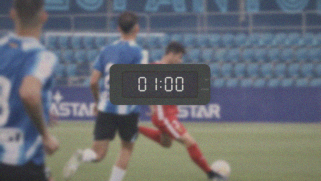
1:00
